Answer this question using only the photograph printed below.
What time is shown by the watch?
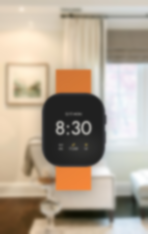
8:30
